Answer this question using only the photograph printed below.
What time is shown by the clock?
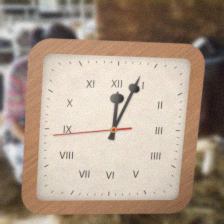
12:03:44
